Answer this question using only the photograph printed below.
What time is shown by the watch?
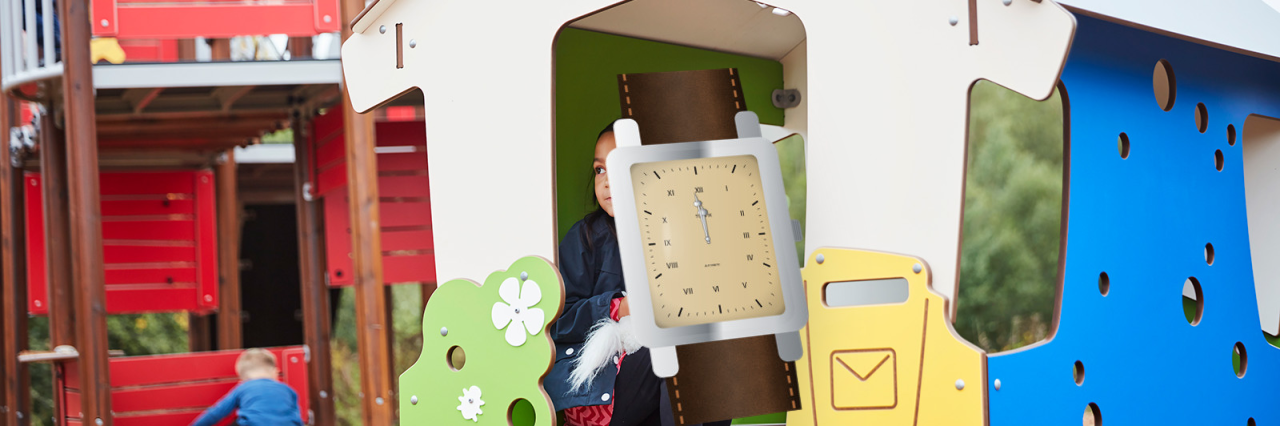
11:59
